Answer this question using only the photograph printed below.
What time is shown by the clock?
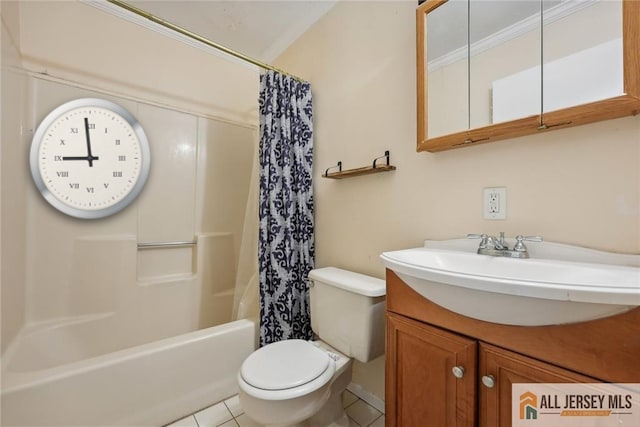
8:59
